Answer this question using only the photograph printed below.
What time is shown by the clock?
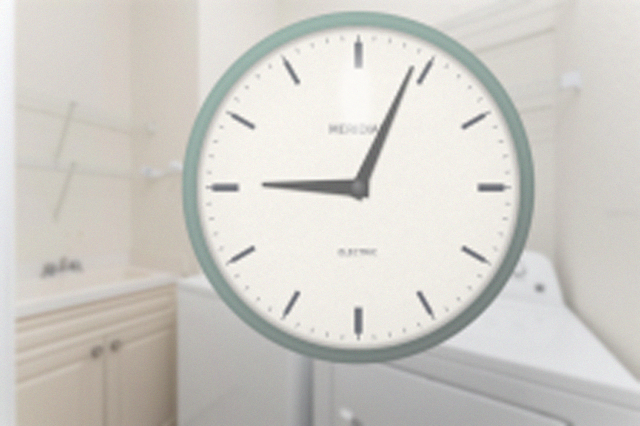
9:04
